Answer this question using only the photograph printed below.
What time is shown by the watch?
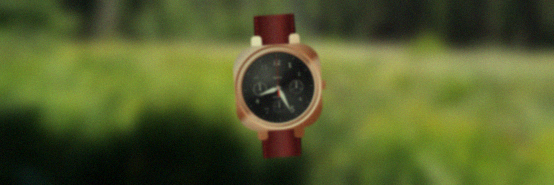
8:26
